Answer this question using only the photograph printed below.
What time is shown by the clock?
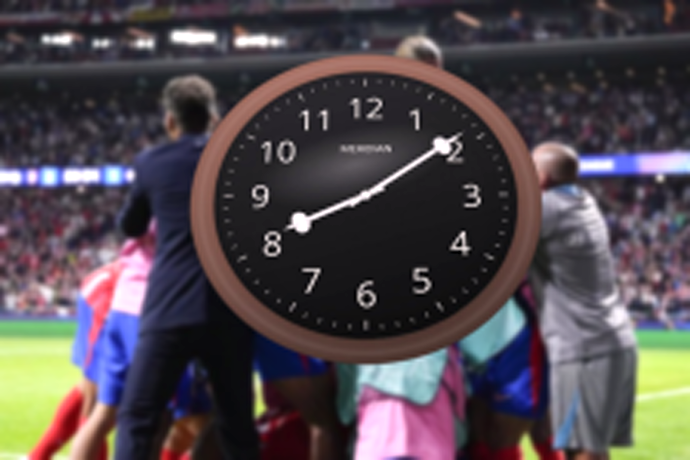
8:09
